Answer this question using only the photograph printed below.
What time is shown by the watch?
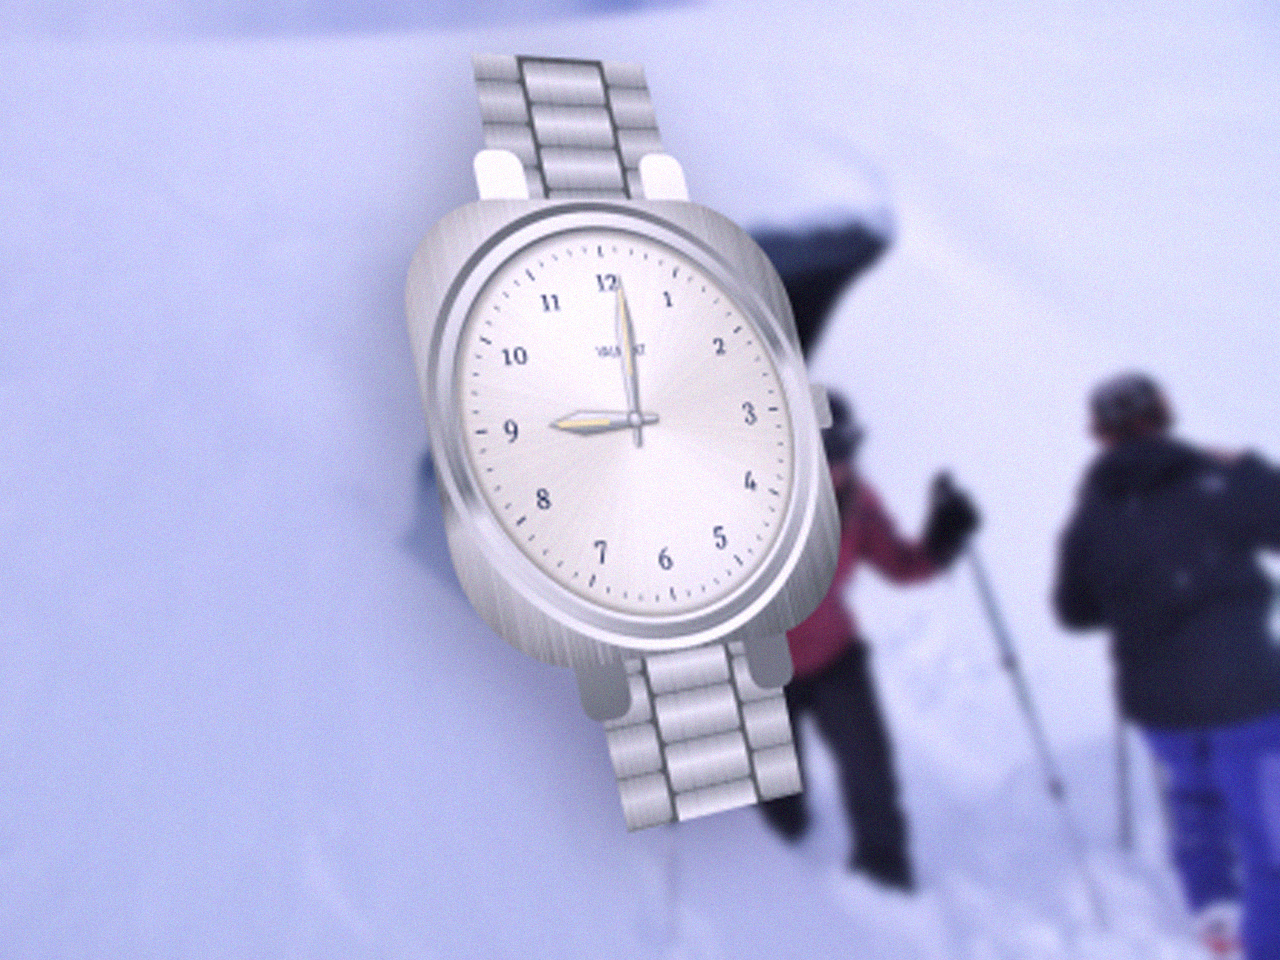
9:01
